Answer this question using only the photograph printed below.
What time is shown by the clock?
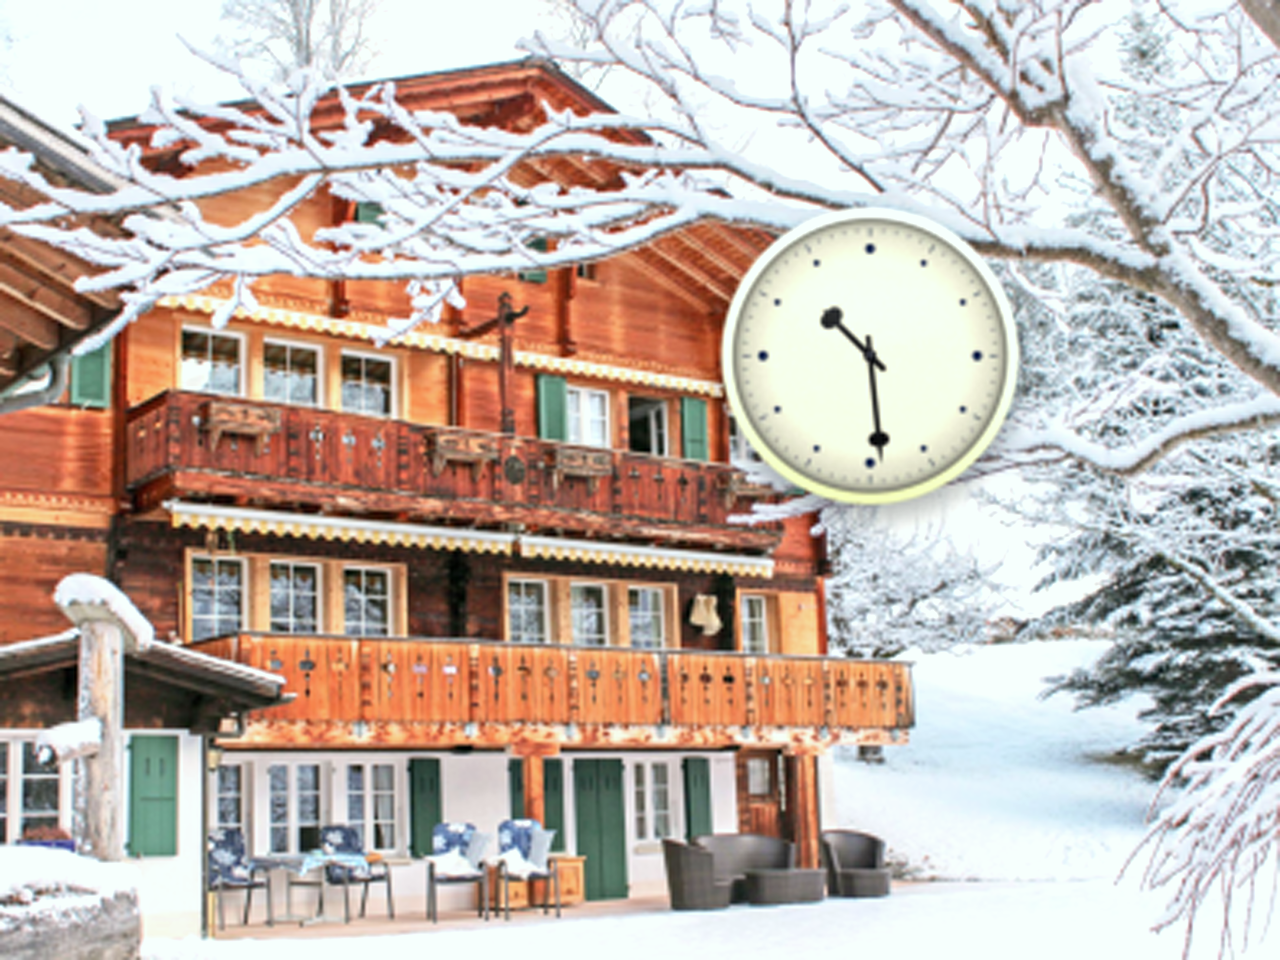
10:29
